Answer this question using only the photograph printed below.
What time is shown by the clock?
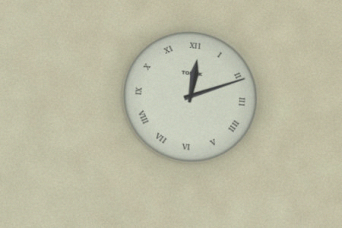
12:11
